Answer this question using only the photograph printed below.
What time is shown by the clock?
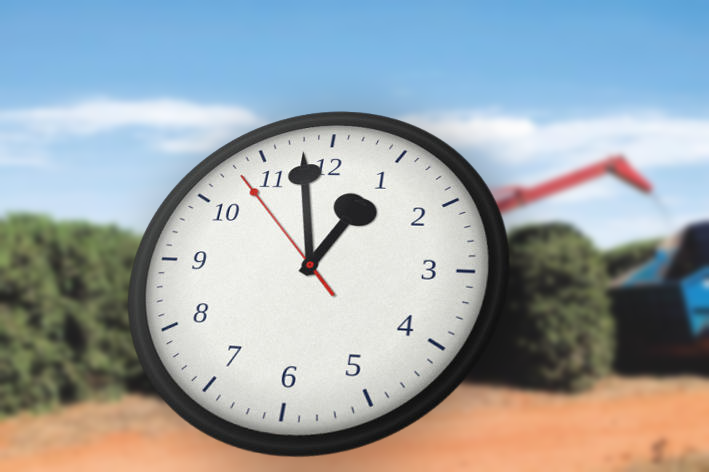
12:57:53
